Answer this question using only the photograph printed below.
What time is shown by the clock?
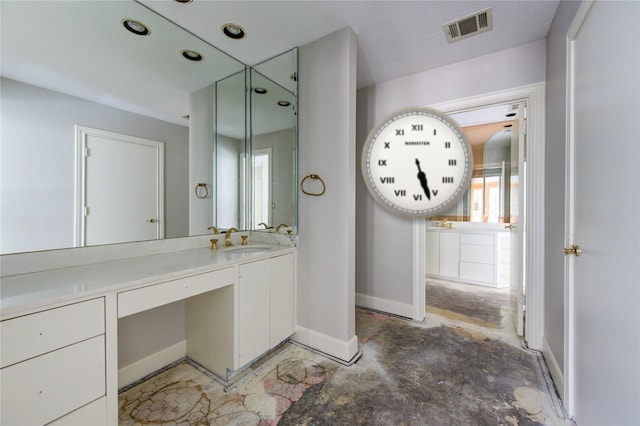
5:27
